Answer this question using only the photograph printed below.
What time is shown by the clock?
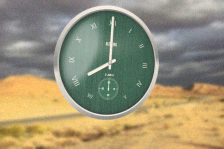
8:00
